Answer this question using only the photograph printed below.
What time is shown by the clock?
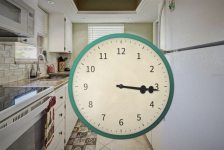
3:16
